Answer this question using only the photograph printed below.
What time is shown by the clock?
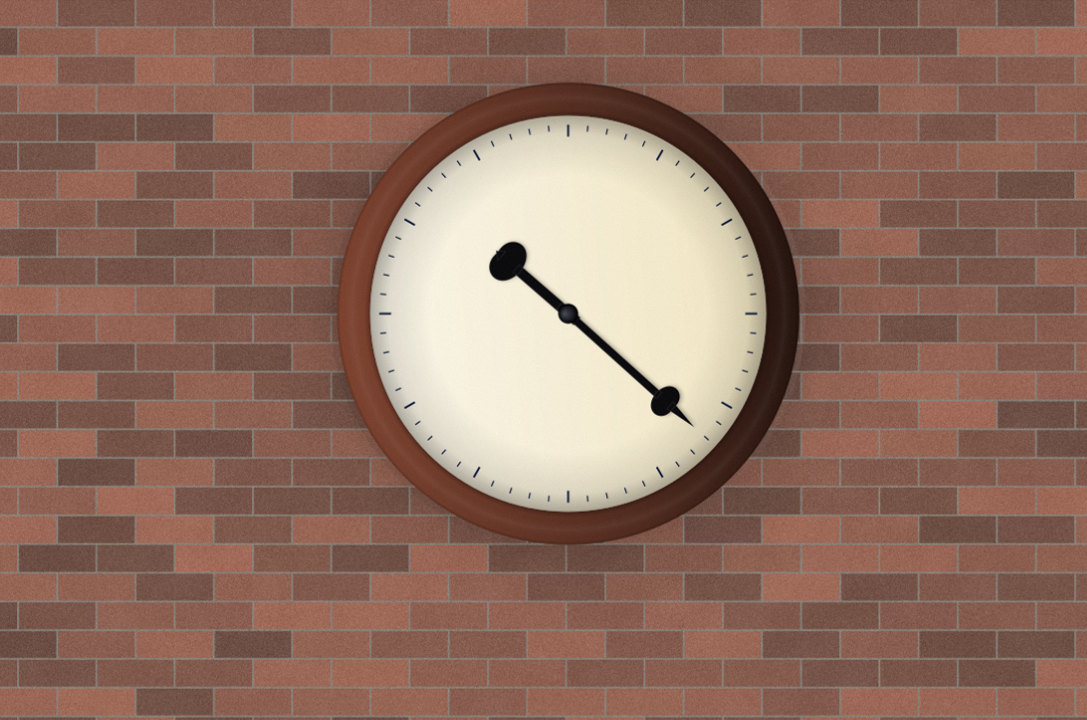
10:22
